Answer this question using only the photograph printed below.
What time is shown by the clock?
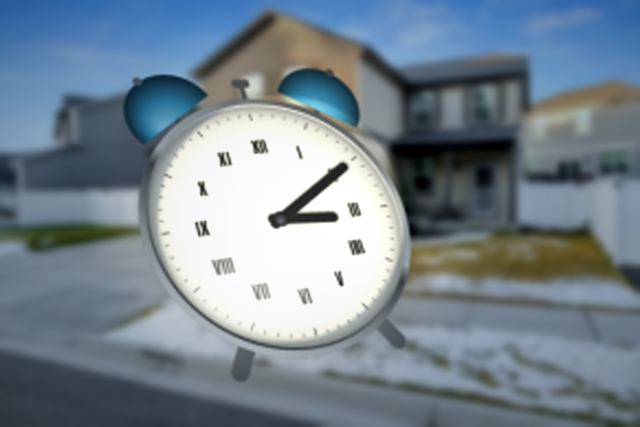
3:10
